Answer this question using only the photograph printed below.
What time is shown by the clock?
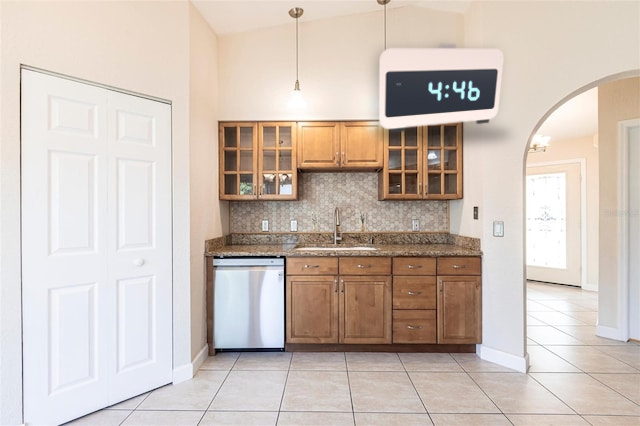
4:46
